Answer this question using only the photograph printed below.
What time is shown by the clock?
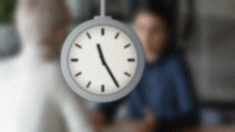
11:25
